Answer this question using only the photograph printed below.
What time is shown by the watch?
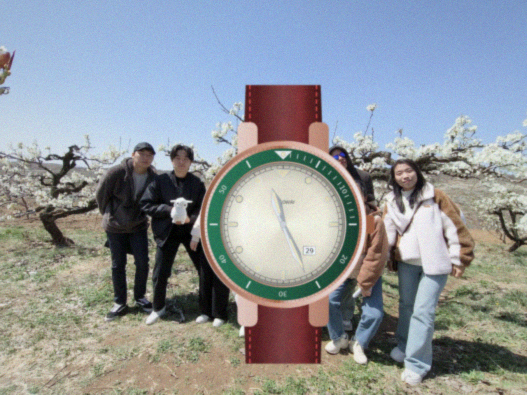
11:26
